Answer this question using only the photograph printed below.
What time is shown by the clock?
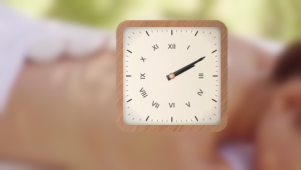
2:10
